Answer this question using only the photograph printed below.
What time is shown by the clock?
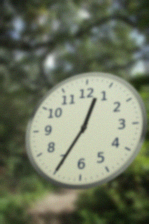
12:35
